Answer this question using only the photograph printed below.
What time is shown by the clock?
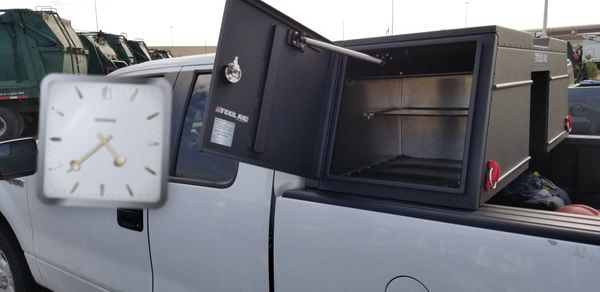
4:38
